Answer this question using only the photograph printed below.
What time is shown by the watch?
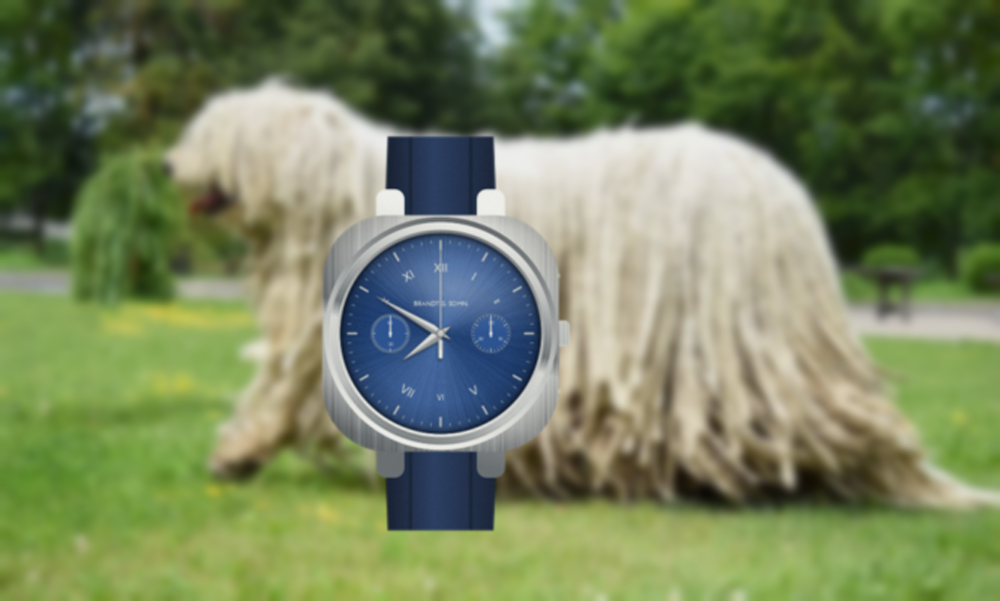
7:50
